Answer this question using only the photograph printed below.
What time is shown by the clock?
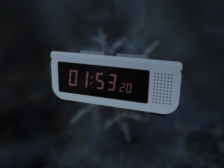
1:53:20
